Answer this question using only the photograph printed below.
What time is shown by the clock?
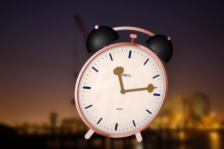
11:13
